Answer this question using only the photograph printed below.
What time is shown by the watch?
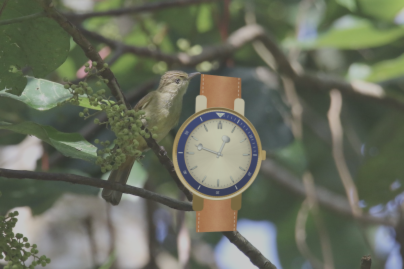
12:48
